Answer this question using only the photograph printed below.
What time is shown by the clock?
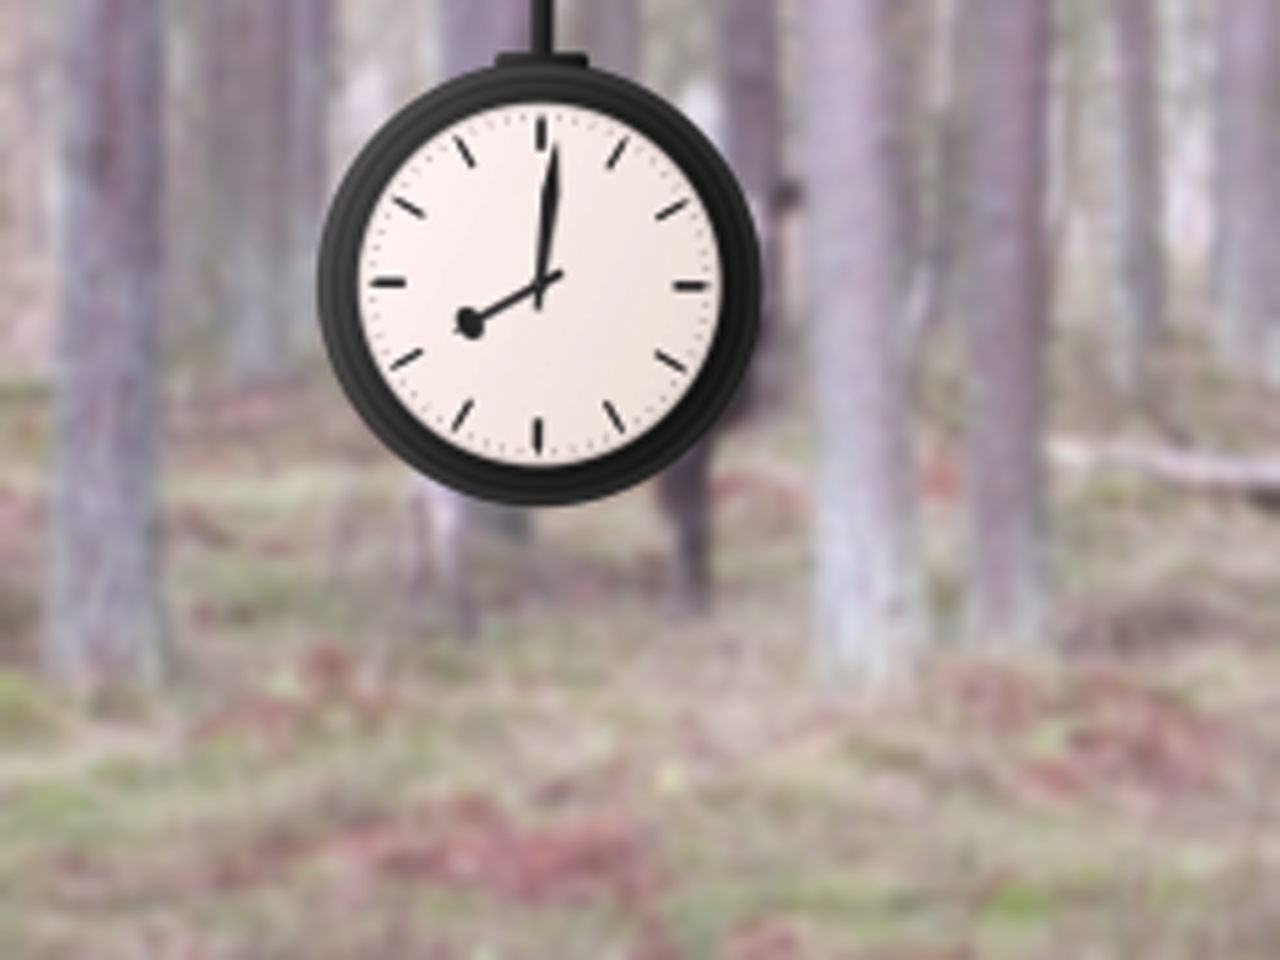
8:01
